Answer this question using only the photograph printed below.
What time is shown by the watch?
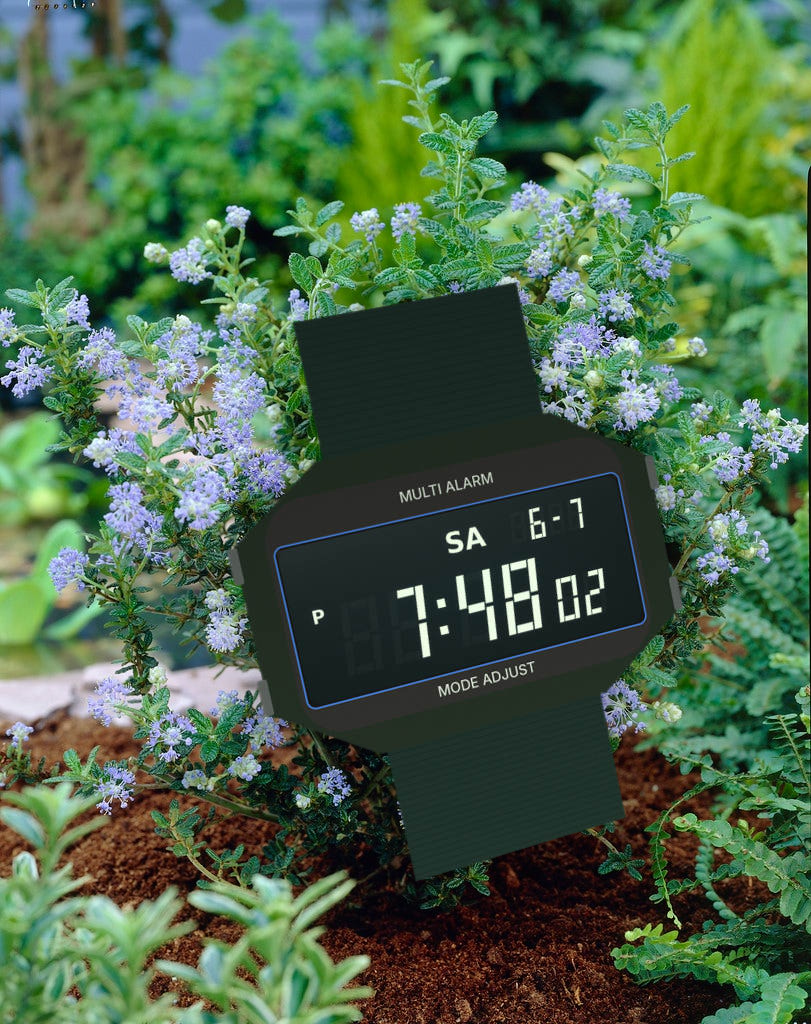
7:48:02
